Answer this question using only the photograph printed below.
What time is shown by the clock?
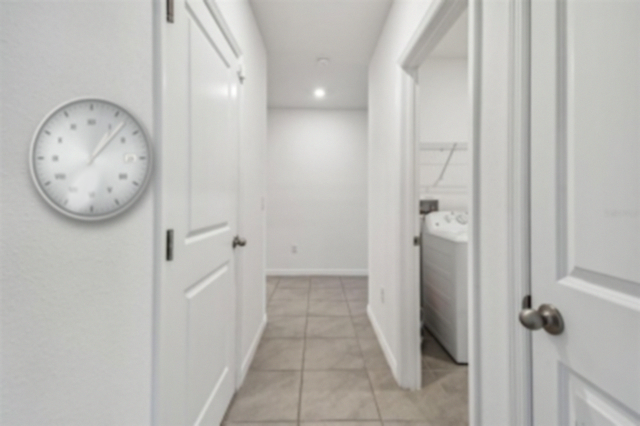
1:07
